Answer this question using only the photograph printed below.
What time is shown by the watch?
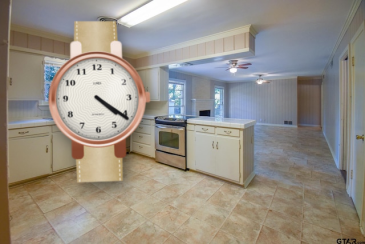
4:21
